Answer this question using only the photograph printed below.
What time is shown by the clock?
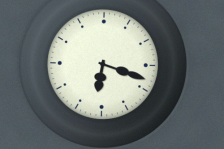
6:18
